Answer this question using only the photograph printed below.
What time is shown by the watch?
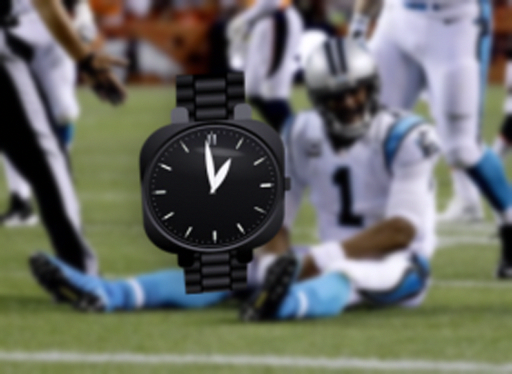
12:59
